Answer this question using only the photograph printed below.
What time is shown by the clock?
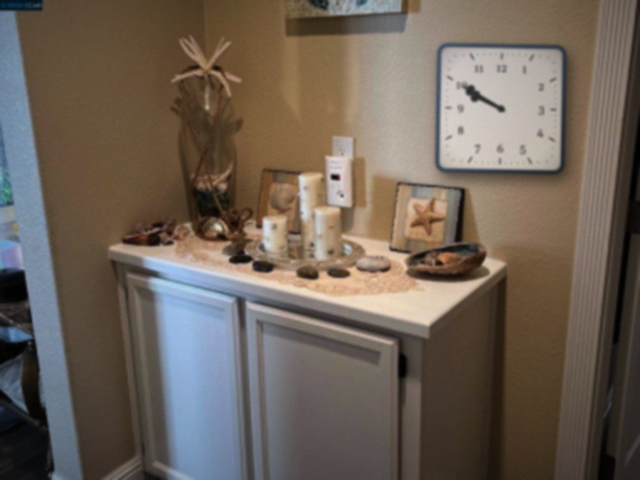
9:50
